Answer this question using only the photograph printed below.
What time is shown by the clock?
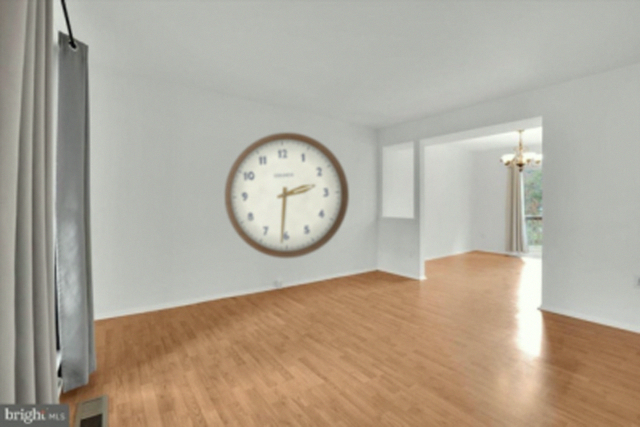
2:31
